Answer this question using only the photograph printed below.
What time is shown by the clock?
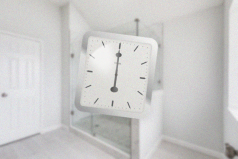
6:00
